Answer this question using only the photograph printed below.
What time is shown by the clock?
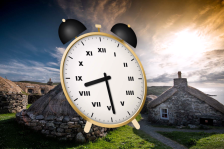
8:29
